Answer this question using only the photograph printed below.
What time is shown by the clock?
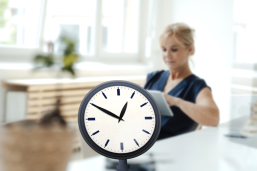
12:50
